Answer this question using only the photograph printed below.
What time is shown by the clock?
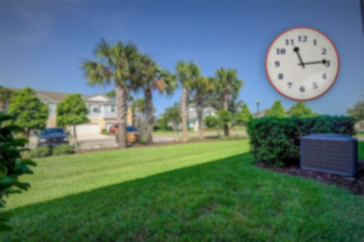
11:14
